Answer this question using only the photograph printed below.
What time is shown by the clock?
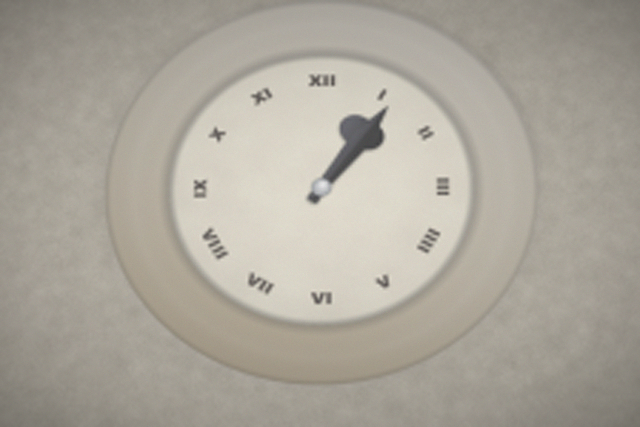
1:06
